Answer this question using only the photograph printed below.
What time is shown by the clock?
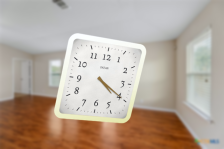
4:20
